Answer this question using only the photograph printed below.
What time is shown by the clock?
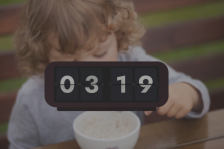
3:19
